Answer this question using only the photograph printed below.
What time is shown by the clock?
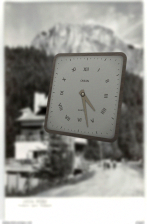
4:27
